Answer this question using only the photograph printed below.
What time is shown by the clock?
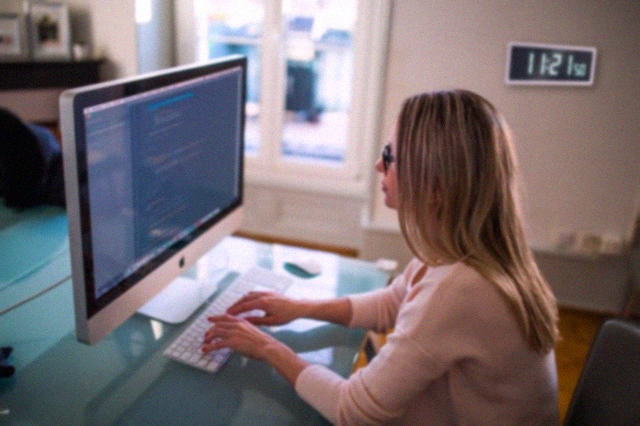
11:21
